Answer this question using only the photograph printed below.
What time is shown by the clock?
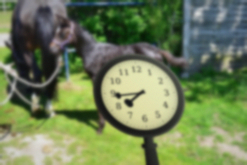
7:44
